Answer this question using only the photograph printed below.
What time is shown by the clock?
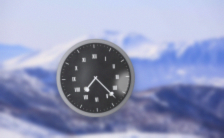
7:23
